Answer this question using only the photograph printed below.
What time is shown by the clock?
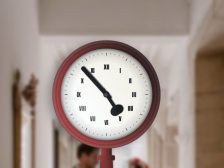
4:53
